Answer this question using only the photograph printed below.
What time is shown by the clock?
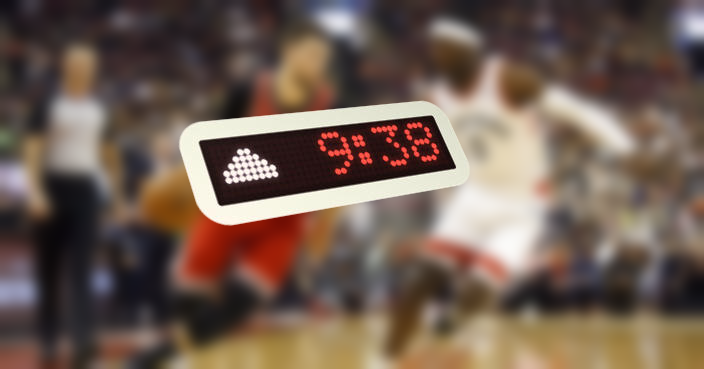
9:38
